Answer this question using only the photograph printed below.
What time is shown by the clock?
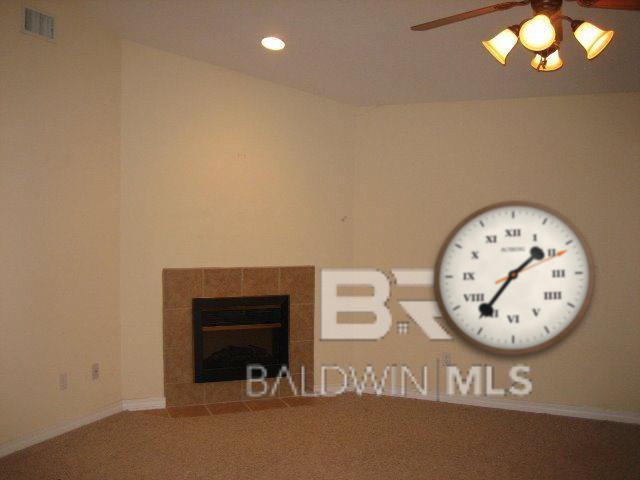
1:36:11
